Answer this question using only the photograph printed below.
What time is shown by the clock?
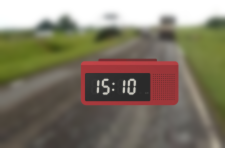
15:10
